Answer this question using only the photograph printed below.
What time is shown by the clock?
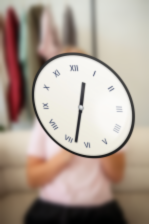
12:33
